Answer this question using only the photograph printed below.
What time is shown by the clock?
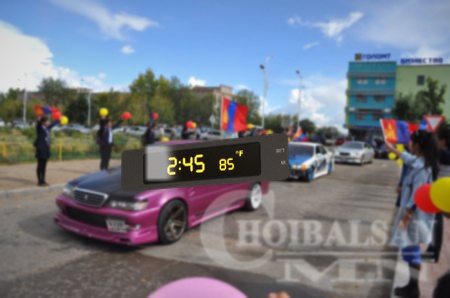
2:45
